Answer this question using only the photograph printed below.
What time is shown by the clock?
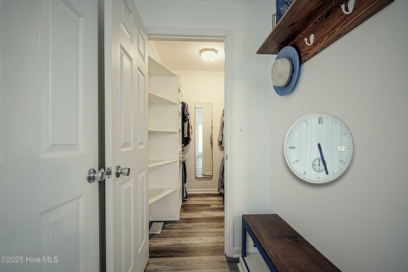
5:27
